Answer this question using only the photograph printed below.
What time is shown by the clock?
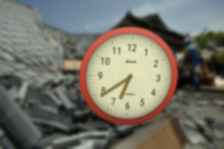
6:39
